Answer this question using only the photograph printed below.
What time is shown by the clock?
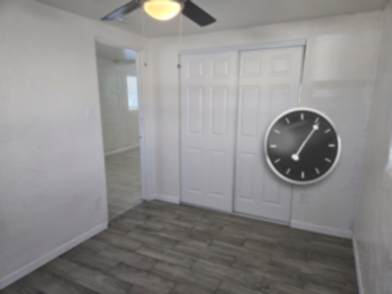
7:06
